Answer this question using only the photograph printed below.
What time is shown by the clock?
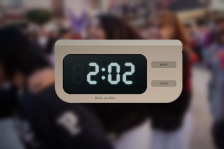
2:02
